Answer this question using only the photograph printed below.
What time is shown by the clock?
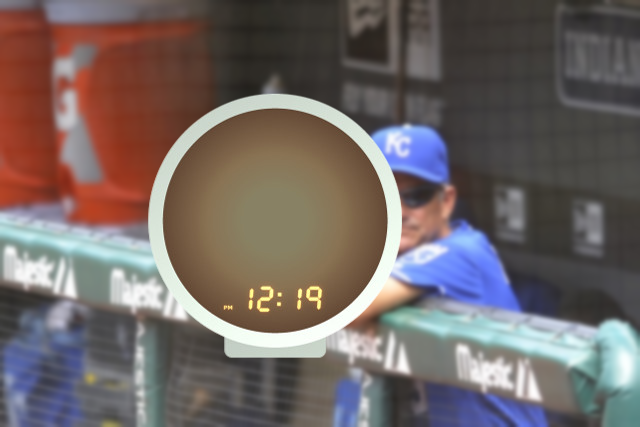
12:19
